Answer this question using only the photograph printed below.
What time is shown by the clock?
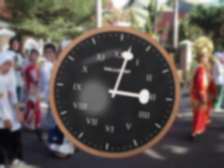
3:02
